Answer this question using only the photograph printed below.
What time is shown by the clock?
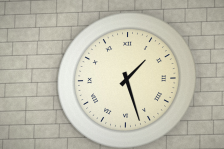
1:27
